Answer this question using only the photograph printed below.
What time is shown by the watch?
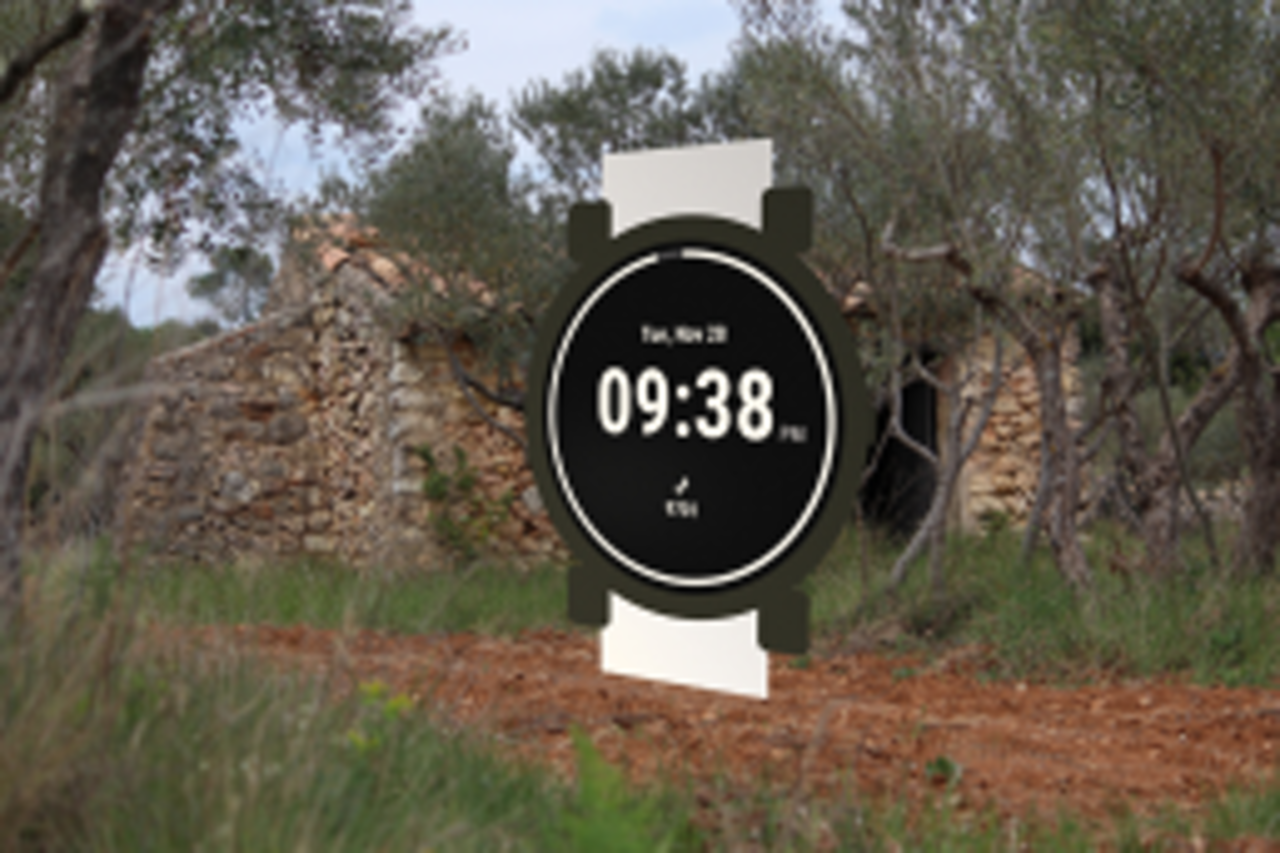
9:38
